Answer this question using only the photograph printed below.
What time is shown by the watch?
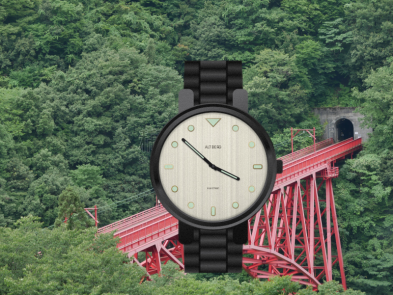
3:52
